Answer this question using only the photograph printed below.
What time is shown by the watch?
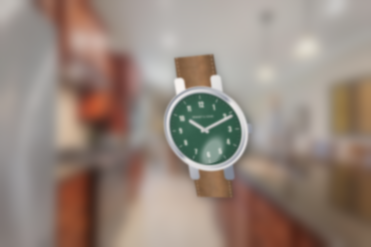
10:11
